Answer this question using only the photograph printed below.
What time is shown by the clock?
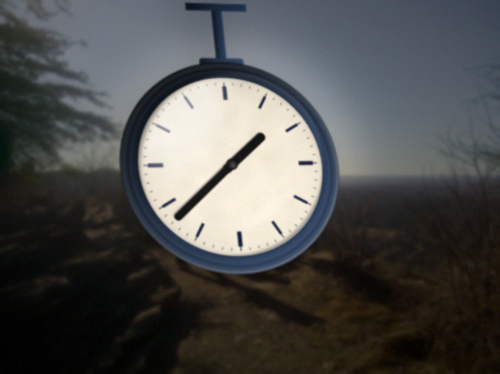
1:38
